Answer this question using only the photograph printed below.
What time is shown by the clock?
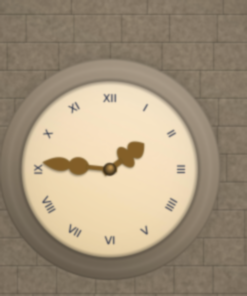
1:46
